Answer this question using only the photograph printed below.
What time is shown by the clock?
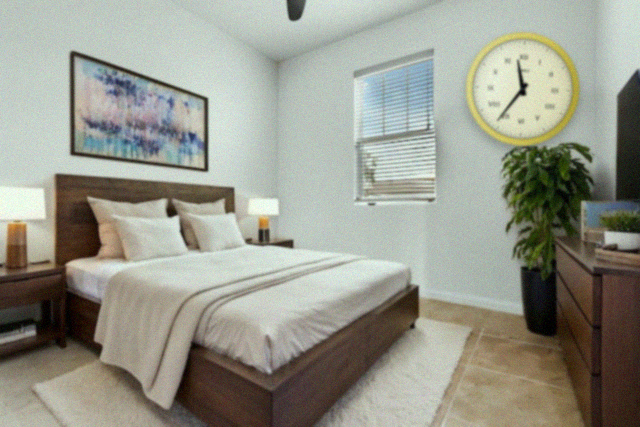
11:36
